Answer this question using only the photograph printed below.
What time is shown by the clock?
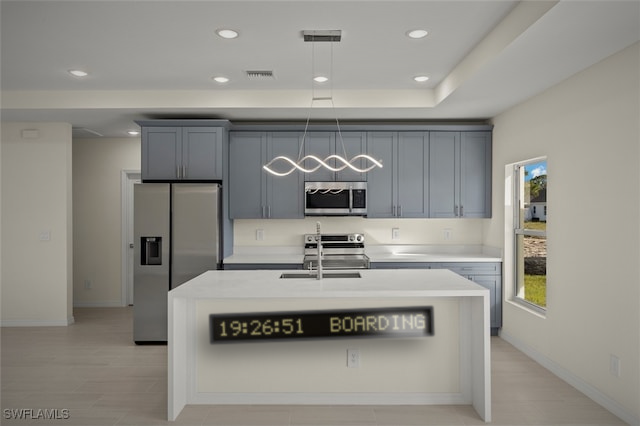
19:26:51
